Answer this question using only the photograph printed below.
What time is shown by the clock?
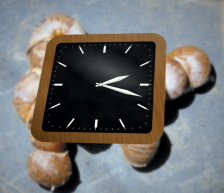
2:18
